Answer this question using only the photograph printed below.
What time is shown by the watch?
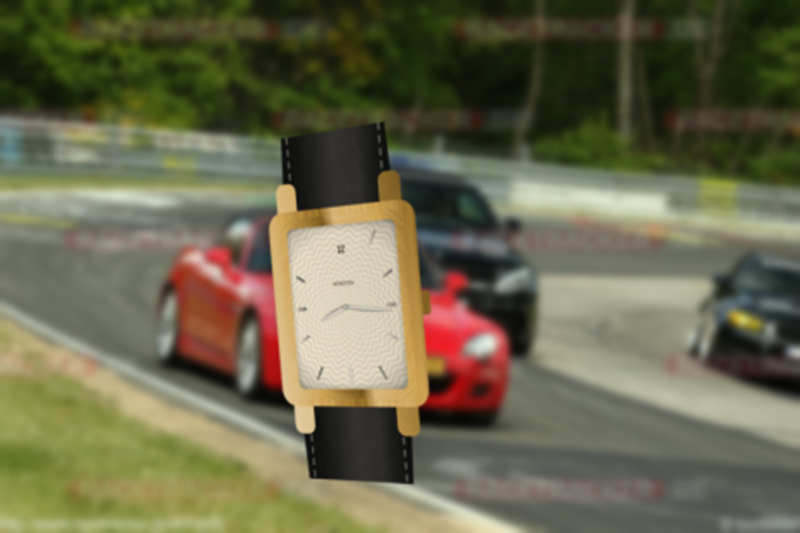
8:16
